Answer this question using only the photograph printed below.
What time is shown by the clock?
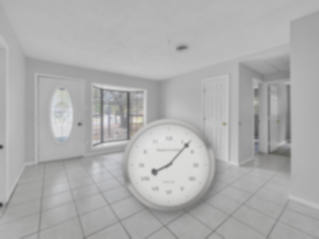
8:07
